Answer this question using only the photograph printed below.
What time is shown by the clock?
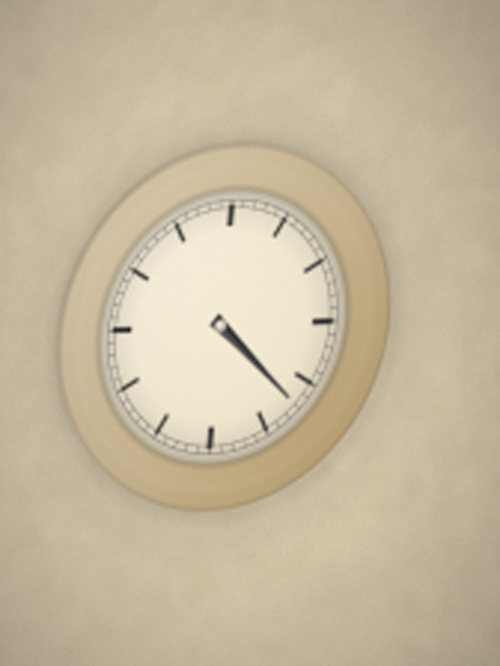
4:22
